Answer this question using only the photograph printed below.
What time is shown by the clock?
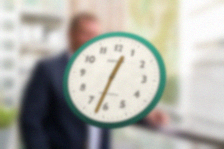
12:32
